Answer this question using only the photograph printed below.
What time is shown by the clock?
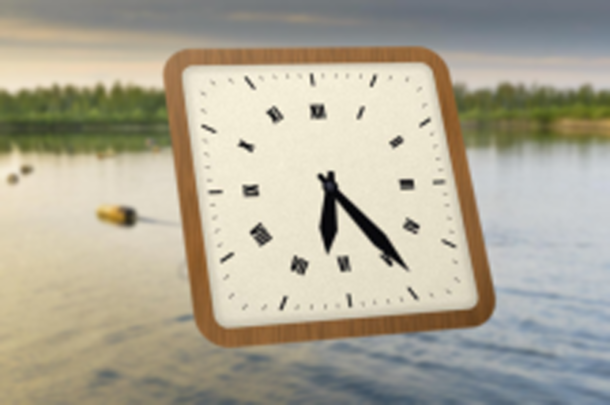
6:24
